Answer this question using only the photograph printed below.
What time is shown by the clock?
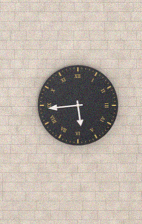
5:44
